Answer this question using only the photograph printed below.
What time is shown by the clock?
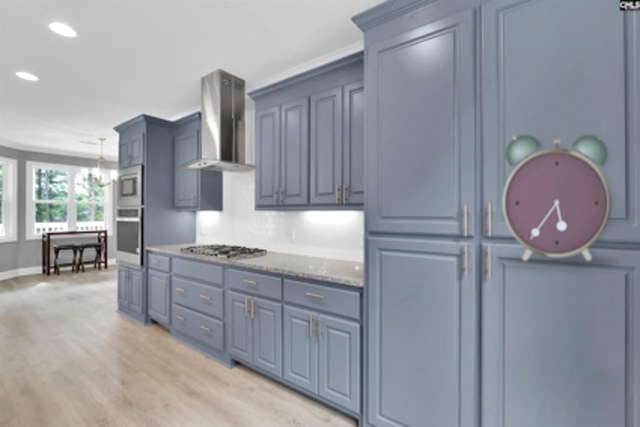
5:36
